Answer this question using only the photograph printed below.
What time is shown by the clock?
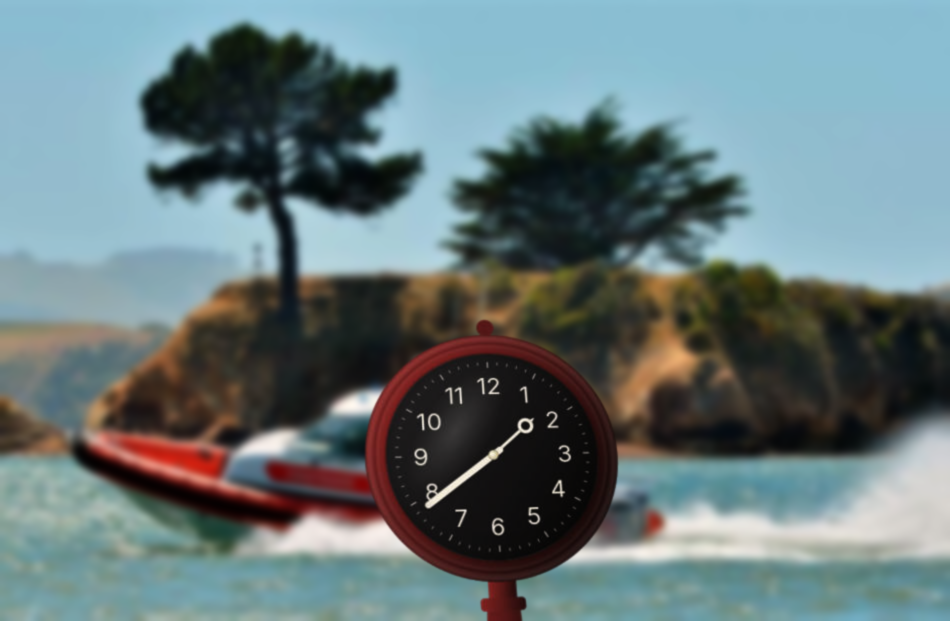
1:39
